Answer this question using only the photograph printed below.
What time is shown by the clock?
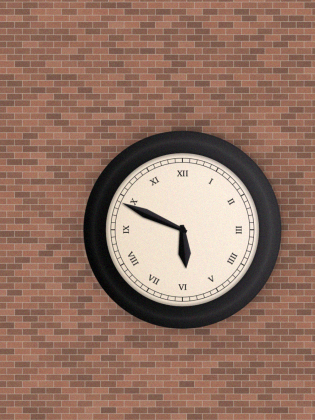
5:49
